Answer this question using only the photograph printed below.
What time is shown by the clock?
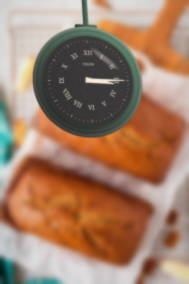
3:15
